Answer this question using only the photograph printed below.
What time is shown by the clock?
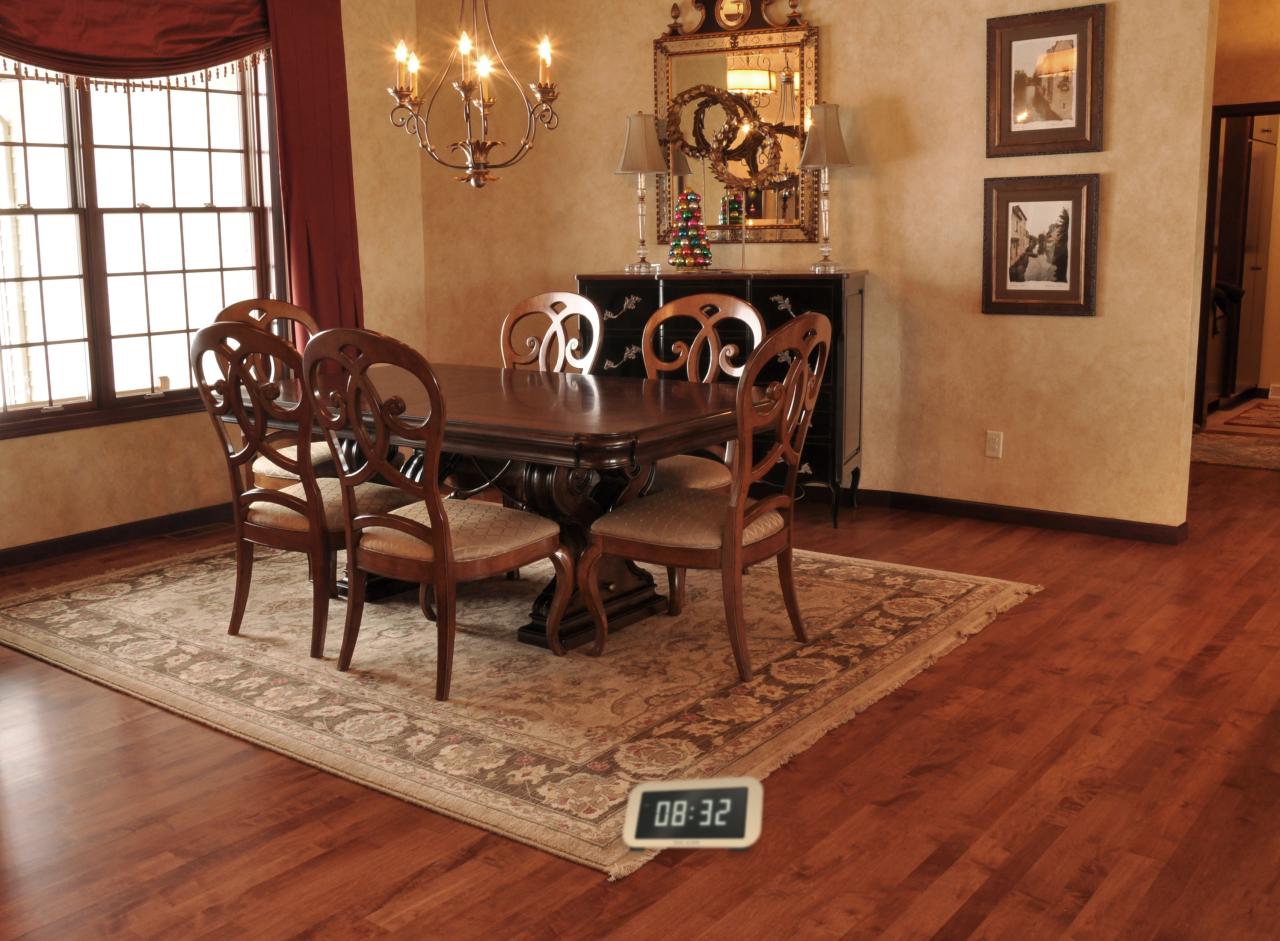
8:32
